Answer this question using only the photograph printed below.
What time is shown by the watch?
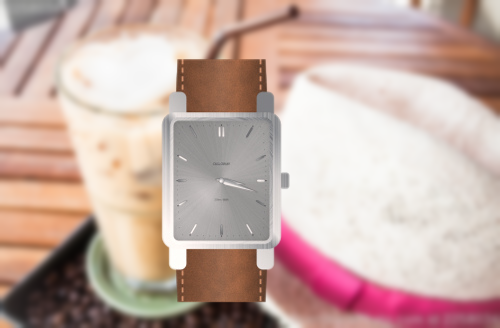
3:18
